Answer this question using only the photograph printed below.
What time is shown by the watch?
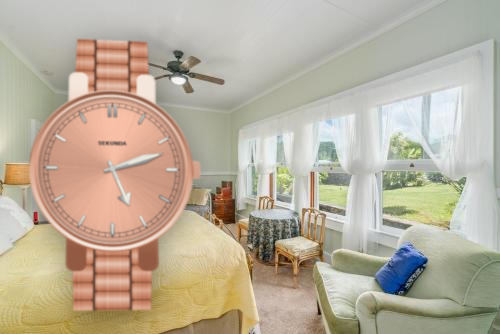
5:12
